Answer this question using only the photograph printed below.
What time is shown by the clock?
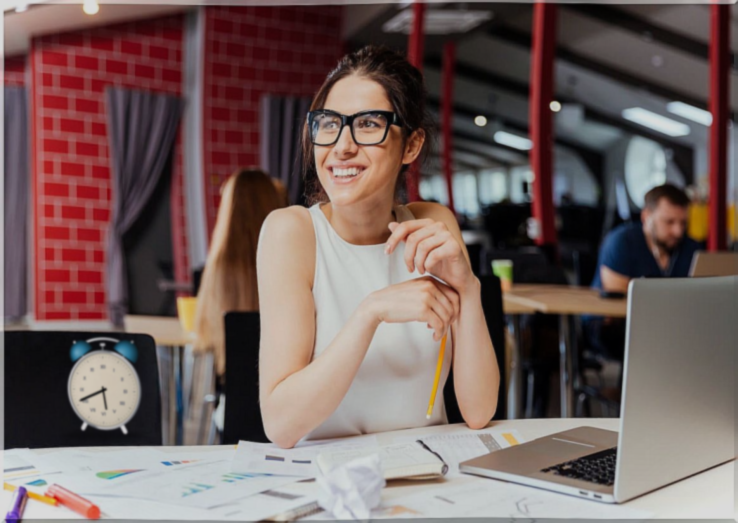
5:41
